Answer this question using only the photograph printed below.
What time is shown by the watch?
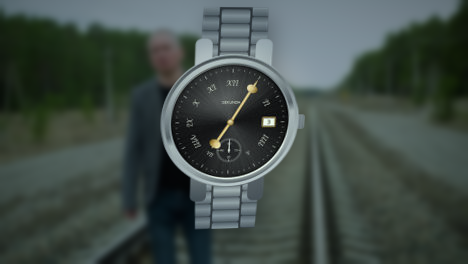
7:05
